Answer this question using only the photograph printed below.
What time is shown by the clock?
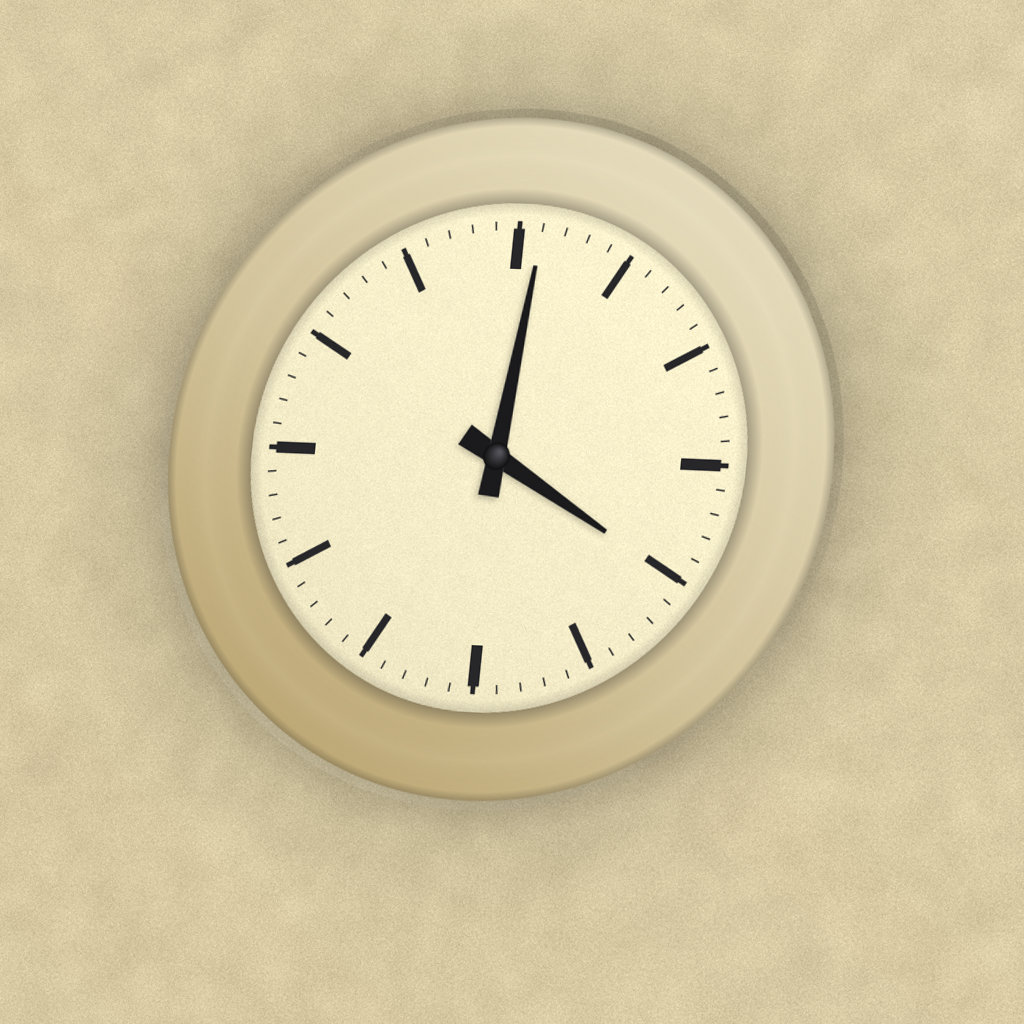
4:01
